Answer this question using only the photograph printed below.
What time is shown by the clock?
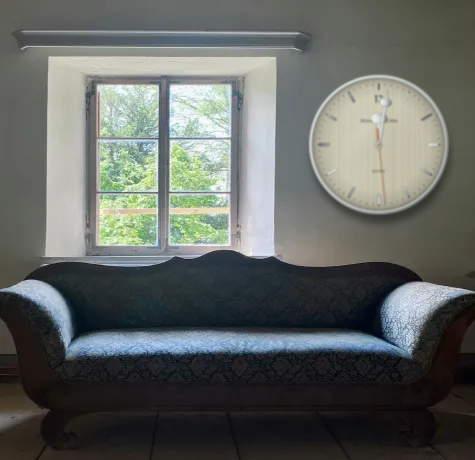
12:01:29
